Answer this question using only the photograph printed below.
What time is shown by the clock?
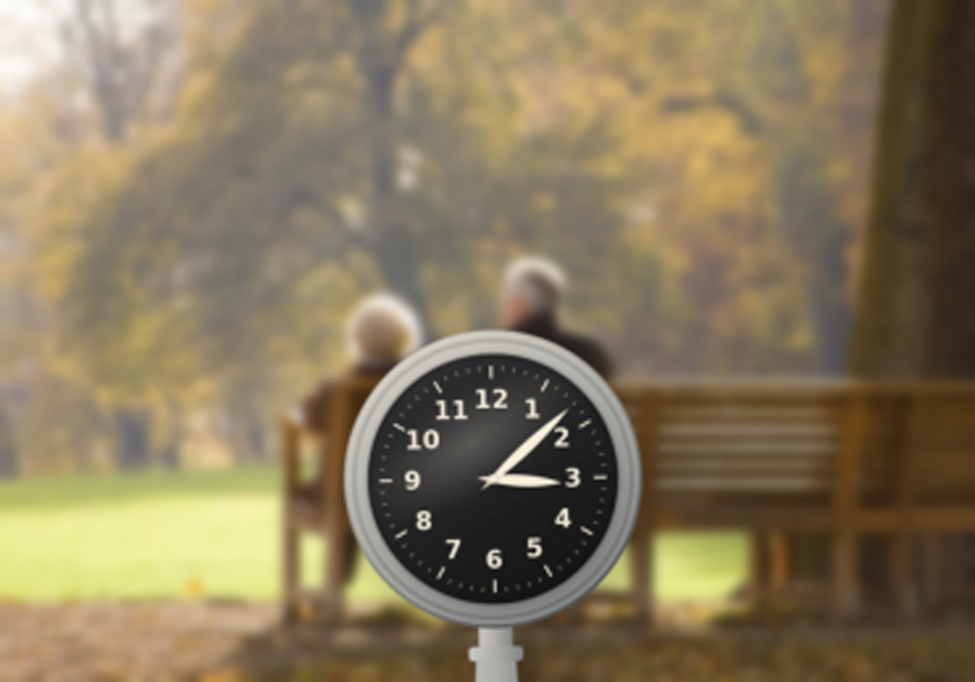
3:08
